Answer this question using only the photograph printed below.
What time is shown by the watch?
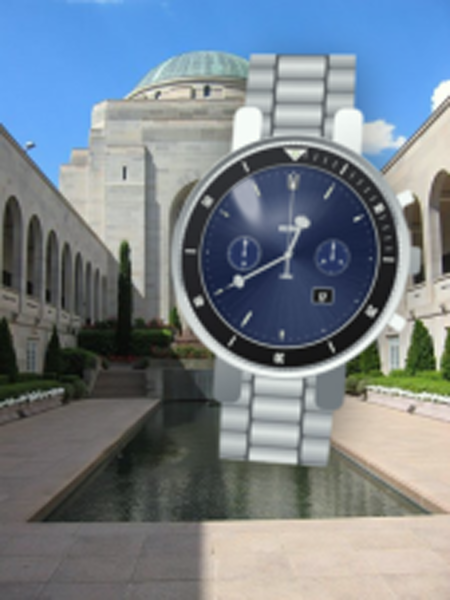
12:40
